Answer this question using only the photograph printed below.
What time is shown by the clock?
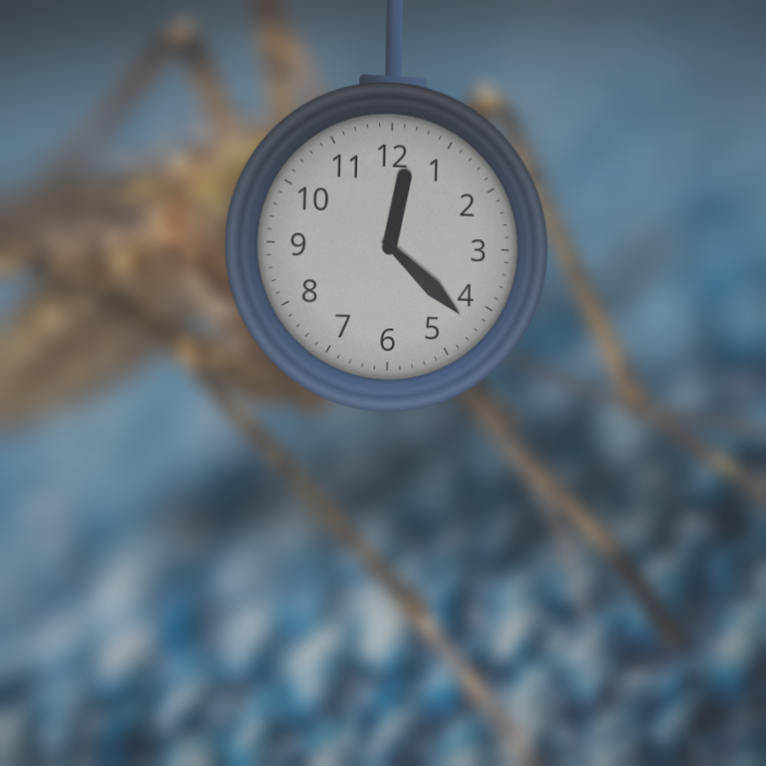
12:22
